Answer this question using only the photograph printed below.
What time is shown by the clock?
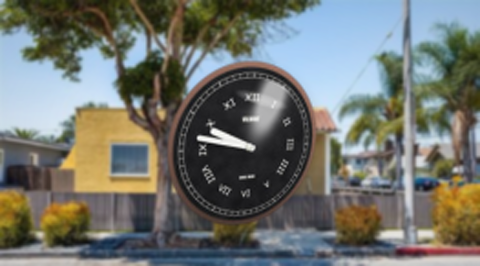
9:47
